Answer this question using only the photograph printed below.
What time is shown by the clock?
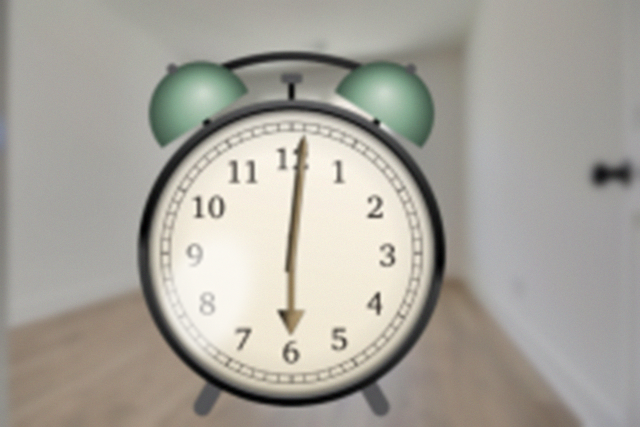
6:01
